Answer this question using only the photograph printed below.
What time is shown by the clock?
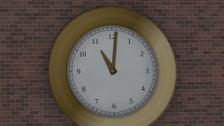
11:01
